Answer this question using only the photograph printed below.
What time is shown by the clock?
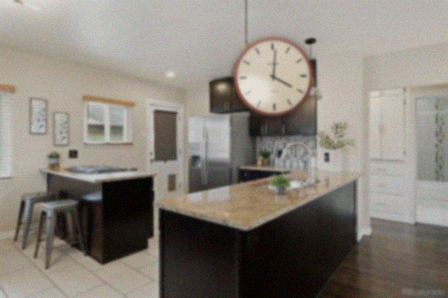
4:01
